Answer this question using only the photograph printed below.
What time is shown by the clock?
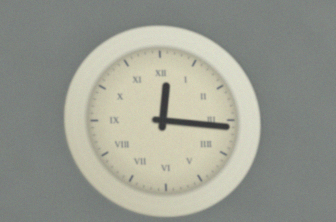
12:16
